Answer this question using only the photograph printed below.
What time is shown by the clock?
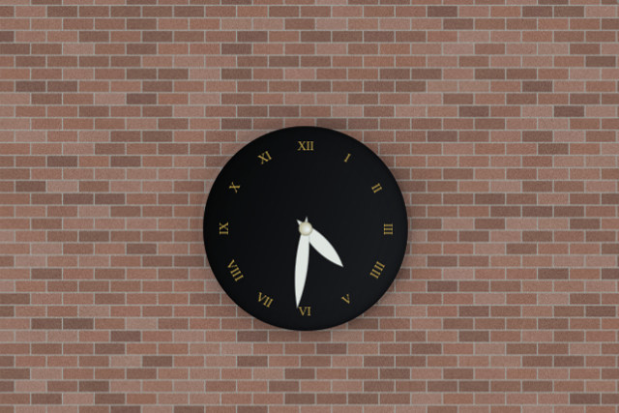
4:31
